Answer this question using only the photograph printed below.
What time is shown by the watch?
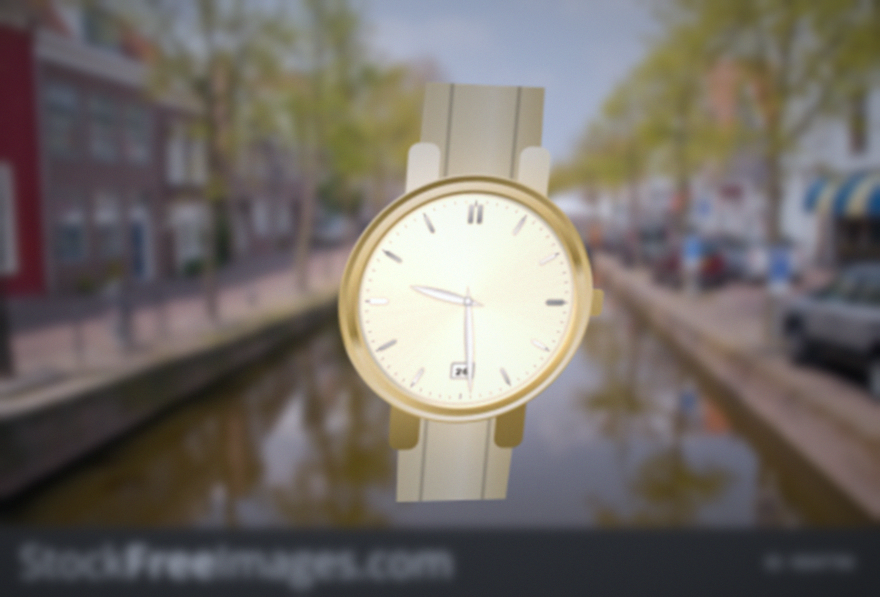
9:29
